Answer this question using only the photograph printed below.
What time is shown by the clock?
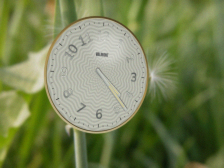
4:23
